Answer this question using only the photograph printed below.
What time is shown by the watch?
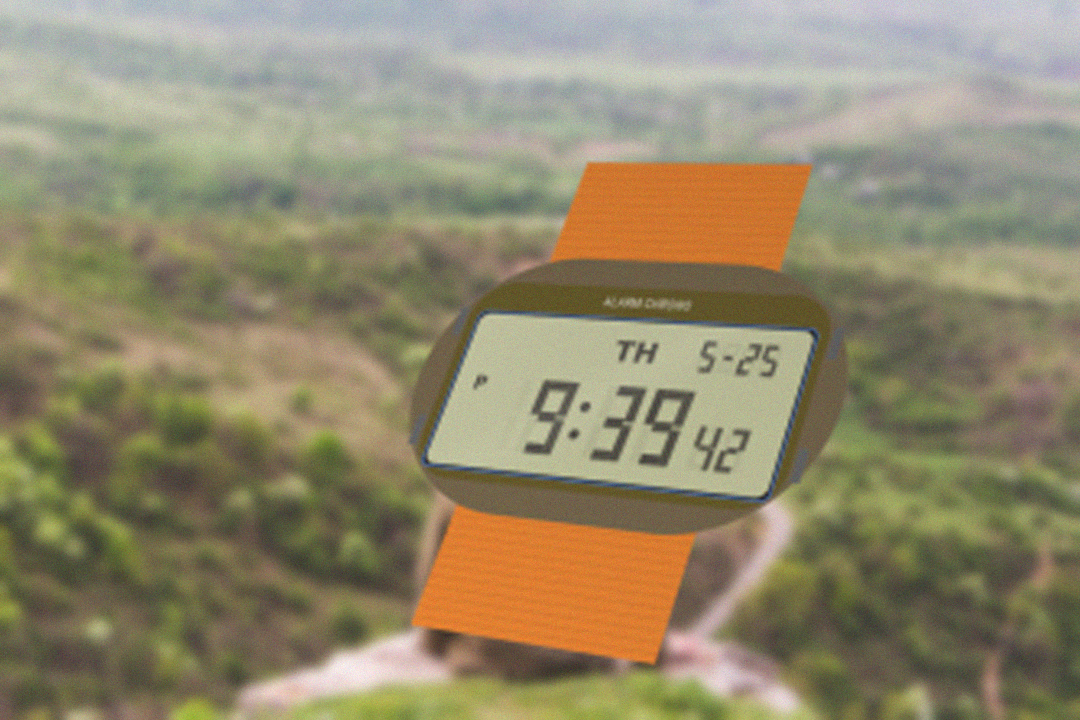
9:39:42
